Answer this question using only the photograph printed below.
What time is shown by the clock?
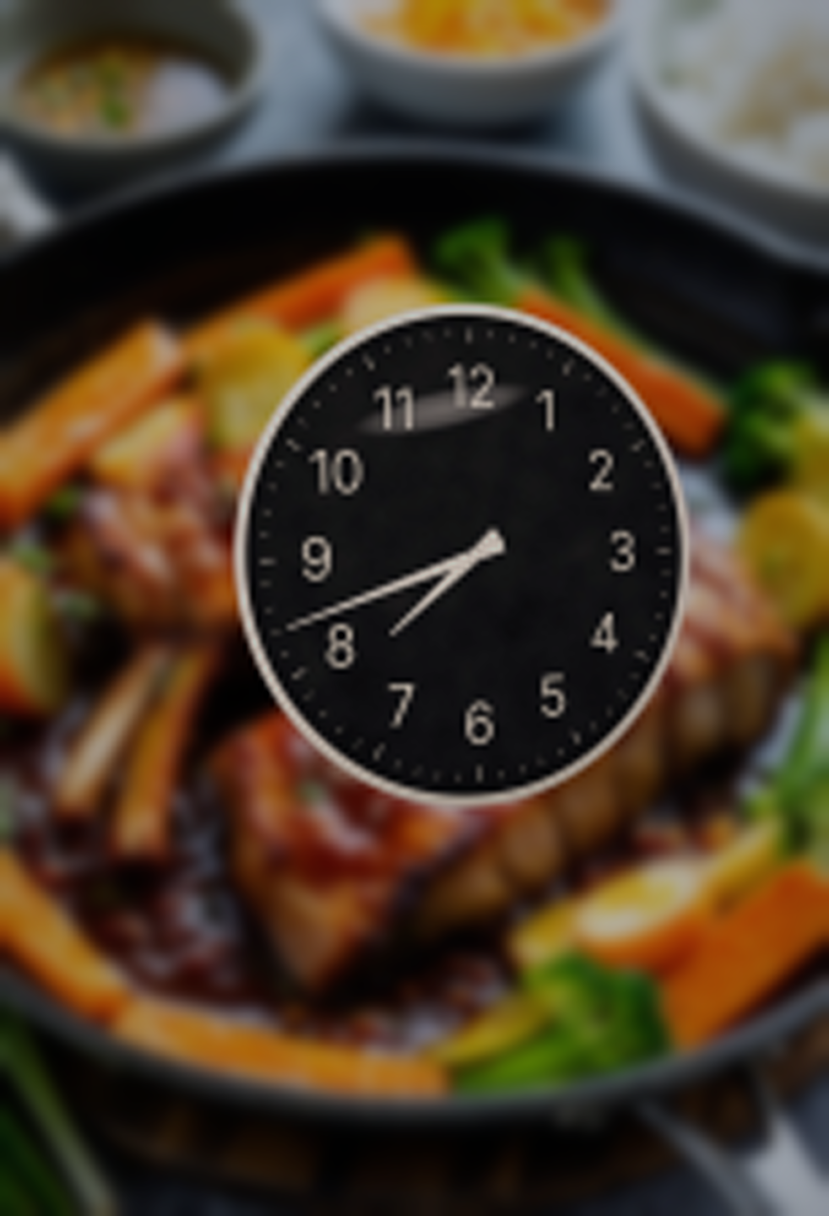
7:42
